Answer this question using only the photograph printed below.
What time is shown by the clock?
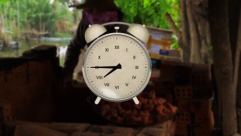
7:45
